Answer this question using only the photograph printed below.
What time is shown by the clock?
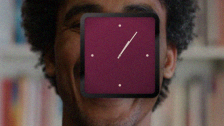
1:06
